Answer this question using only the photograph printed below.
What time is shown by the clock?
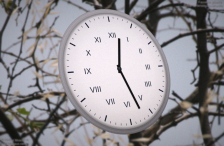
12:27
